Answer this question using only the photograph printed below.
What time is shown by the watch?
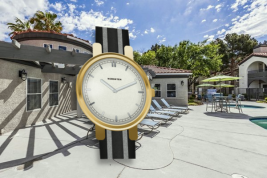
10:11
